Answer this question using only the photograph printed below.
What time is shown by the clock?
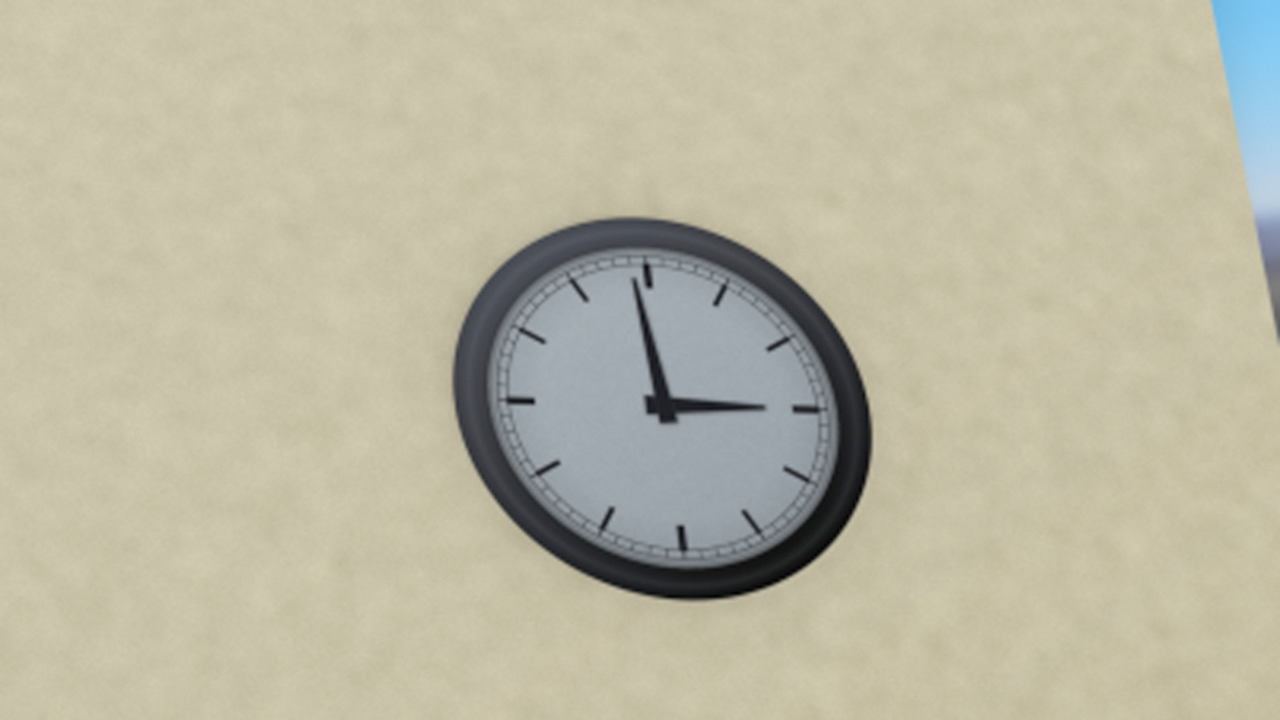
2:59
